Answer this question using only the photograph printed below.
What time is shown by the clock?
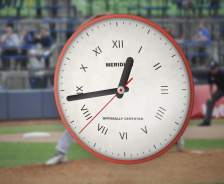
12:43:38
